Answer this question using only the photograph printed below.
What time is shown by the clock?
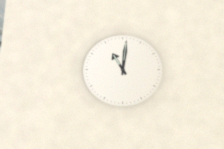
11:01
